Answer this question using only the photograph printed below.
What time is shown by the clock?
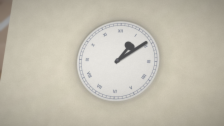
1:09
